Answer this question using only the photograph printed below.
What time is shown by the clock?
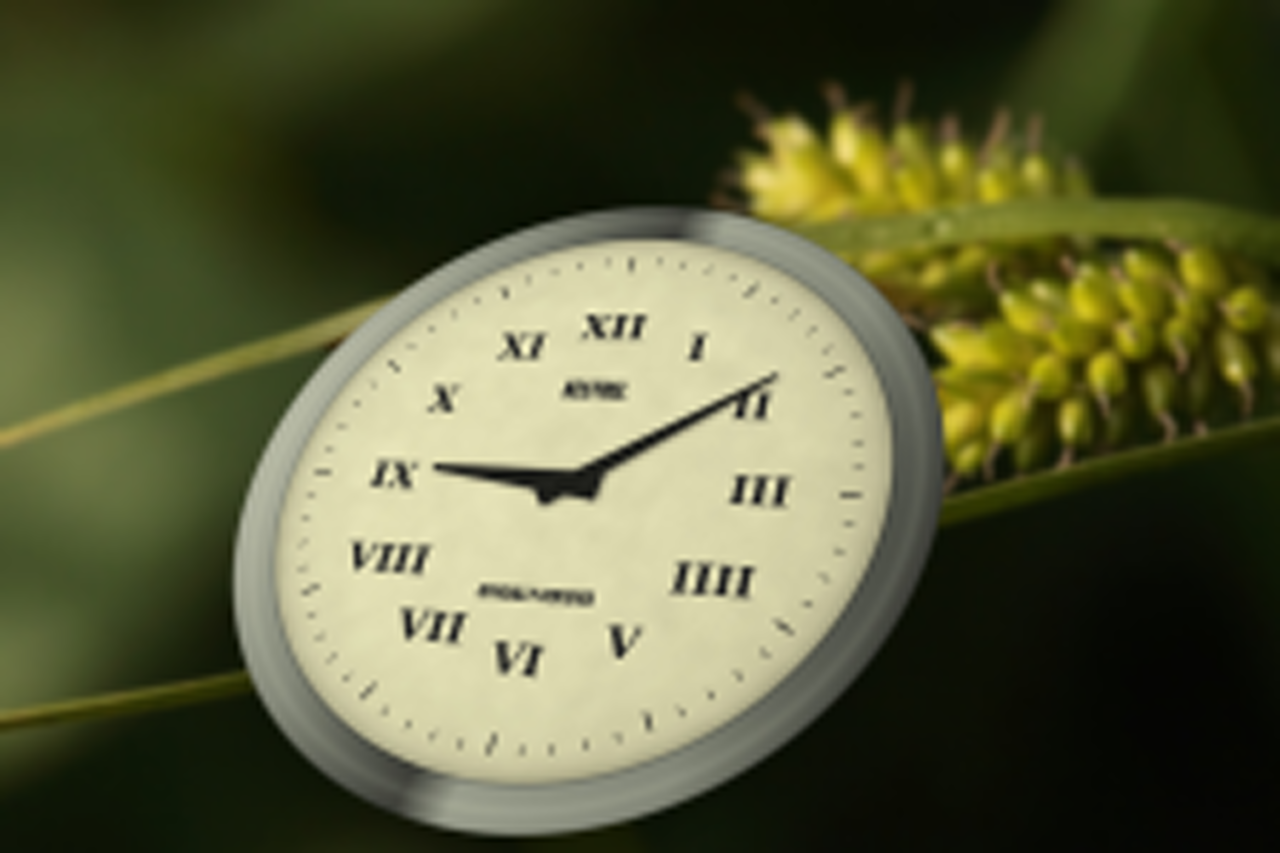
9:09
